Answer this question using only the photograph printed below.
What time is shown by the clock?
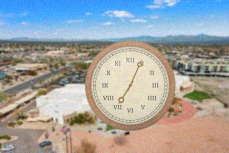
7:04
